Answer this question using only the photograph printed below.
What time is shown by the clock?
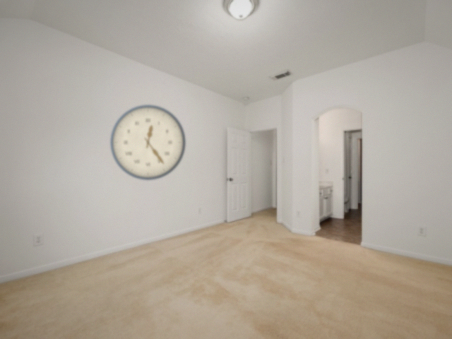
12:24
